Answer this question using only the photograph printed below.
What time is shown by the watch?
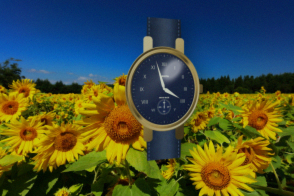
3:57
